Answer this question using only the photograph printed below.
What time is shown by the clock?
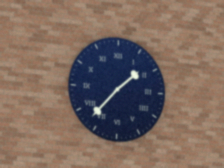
1:37
